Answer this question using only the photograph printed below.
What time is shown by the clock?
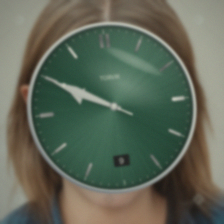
9:49:50
